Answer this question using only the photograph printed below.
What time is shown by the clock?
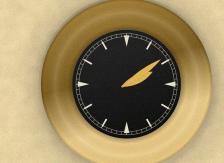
2:09
